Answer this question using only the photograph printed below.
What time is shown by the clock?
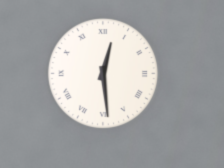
12:29
